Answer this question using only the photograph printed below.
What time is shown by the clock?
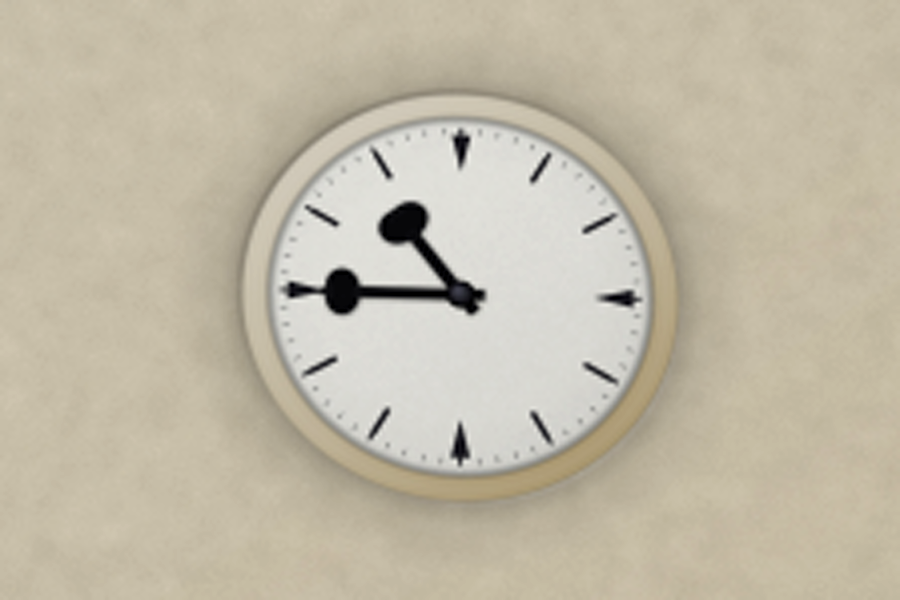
10:45
